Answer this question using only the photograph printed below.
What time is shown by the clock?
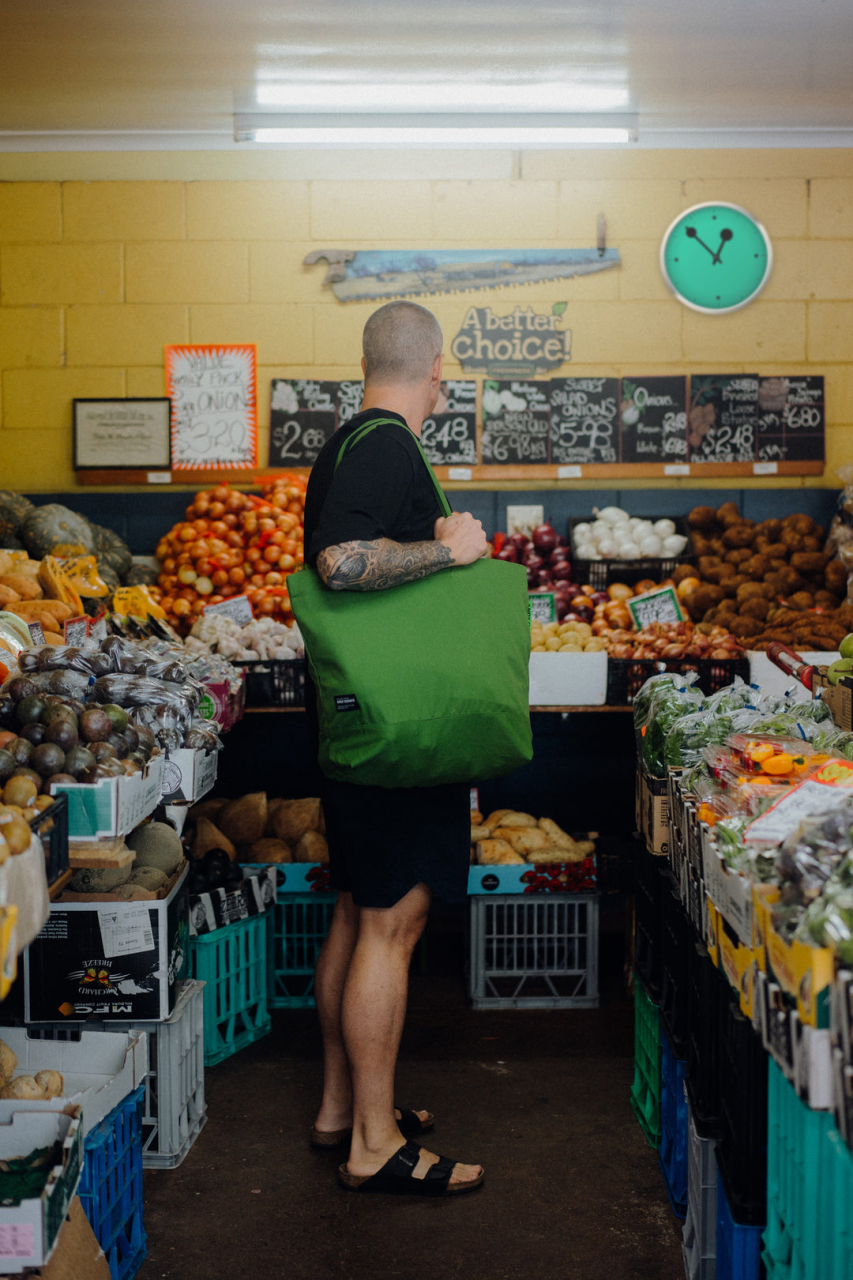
12:53
